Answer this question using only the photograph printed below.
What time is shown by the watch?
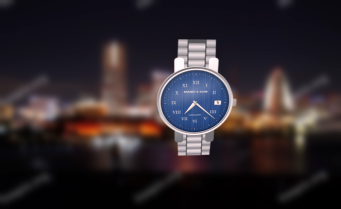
7:22
